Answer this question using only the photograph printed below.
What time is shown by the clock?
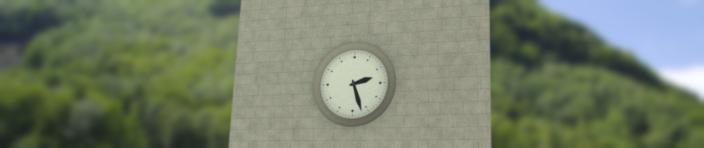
2:27
